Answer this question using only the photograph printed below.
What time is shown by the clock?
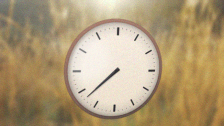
7:38
